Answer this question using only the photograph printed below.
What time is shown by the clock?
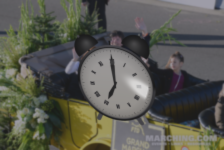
7:00
